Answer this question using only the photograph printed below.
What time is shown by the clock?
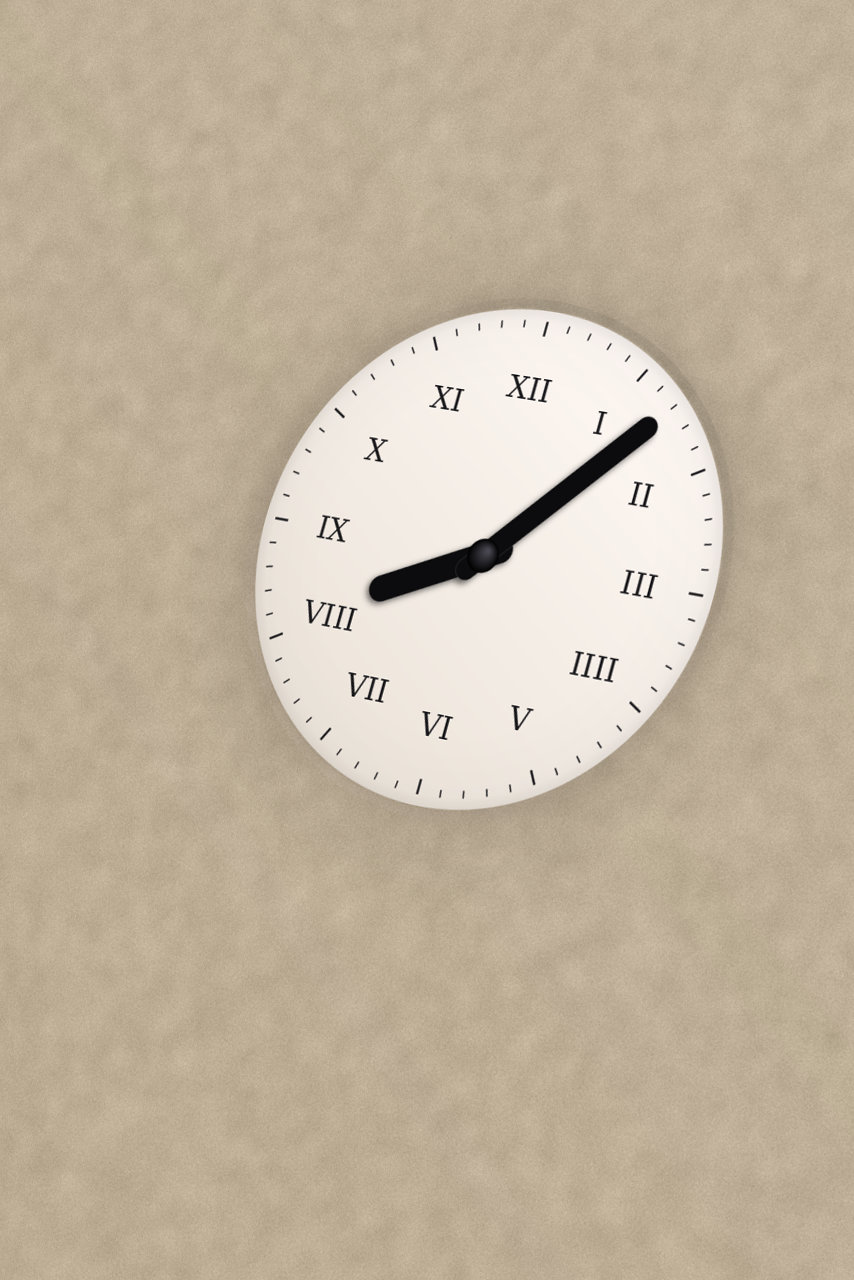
8:07
